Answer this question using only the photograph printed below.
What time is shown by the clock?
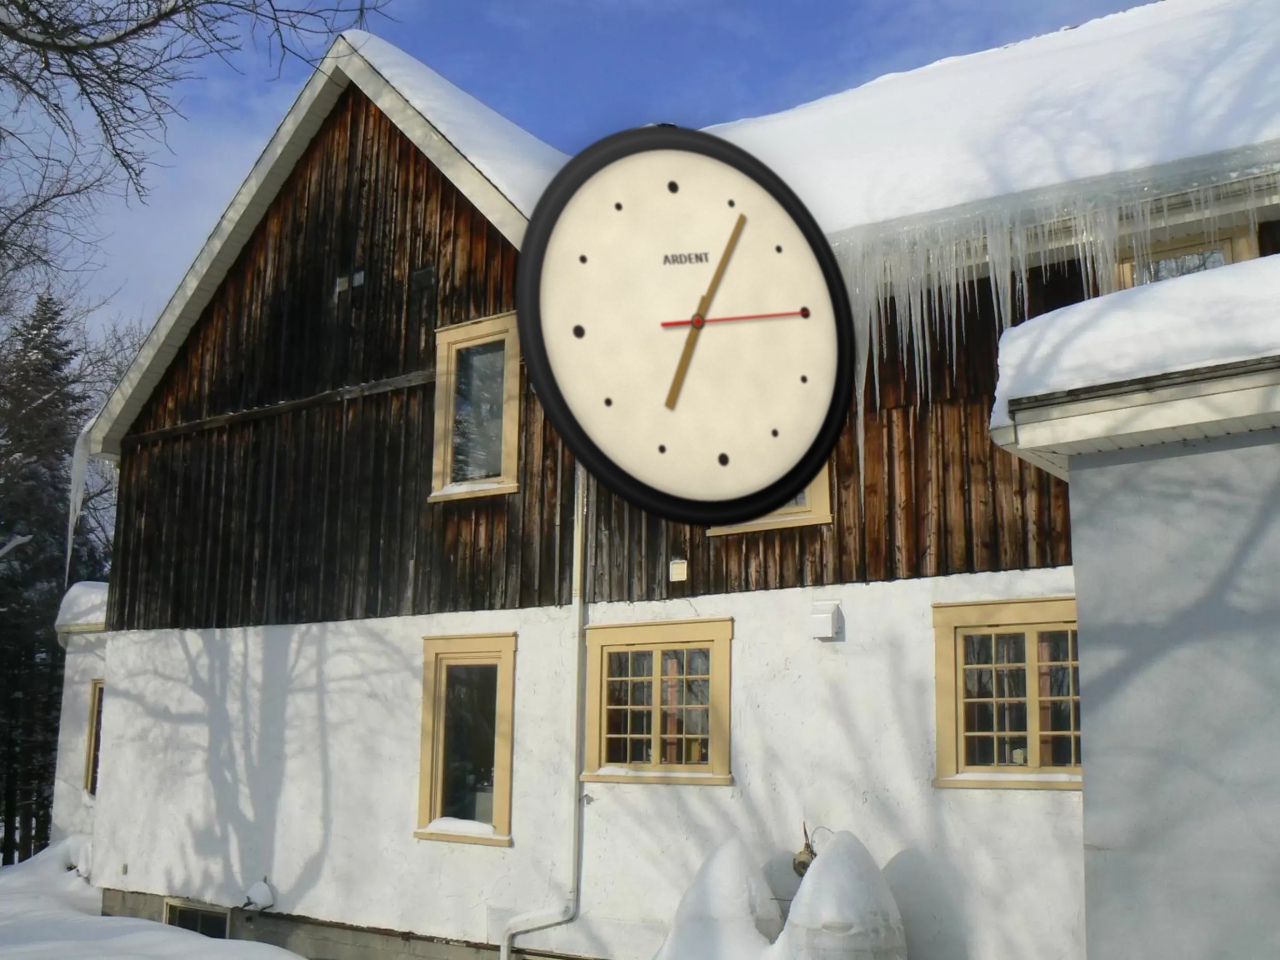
7:06:15
